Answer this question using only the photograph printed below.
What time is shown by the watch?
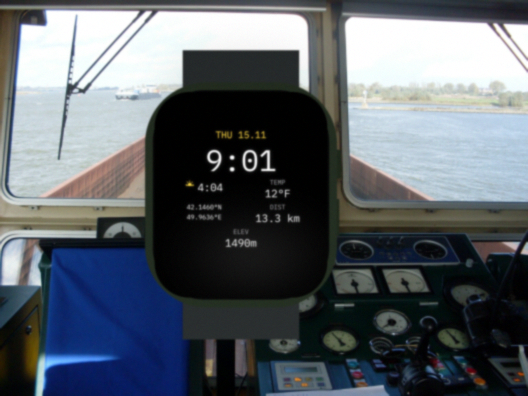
9:01
